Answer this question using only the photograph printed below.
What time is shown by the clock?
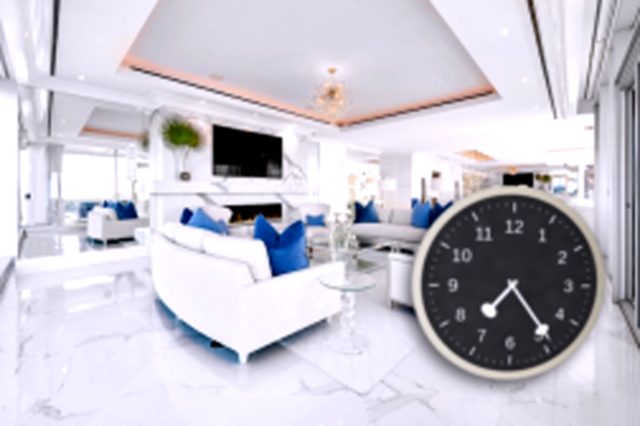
7:24
